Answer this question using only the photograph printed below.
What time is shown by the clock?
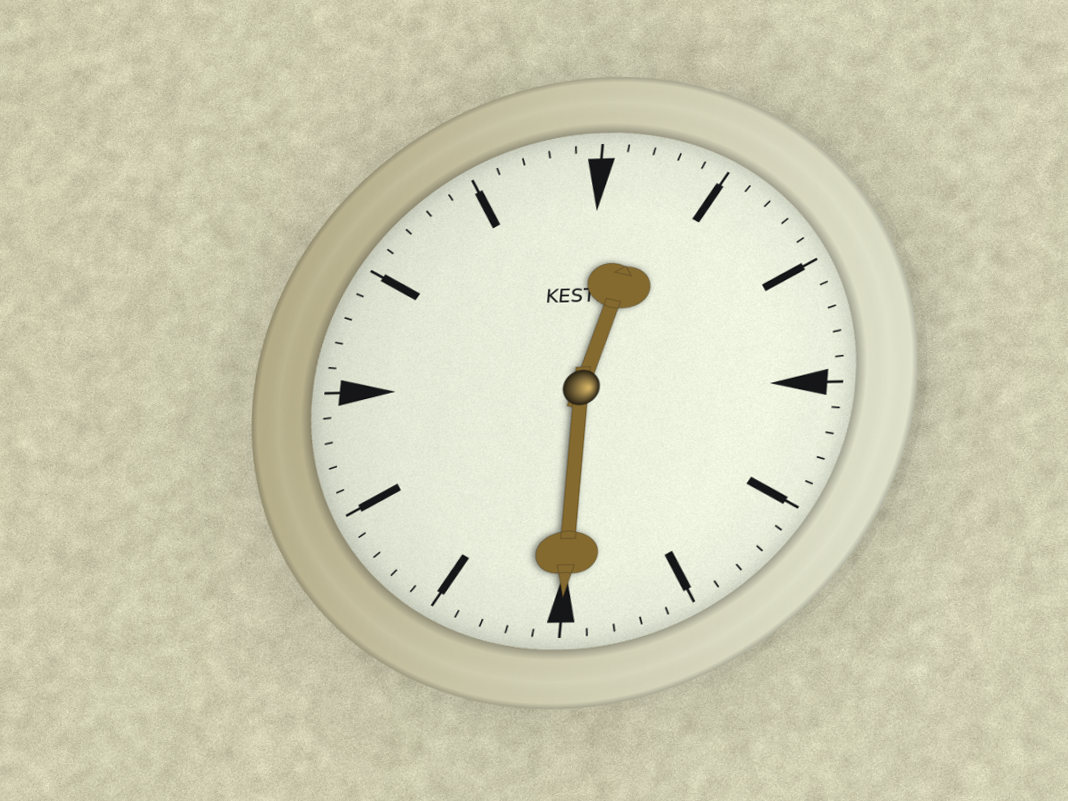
12:30
